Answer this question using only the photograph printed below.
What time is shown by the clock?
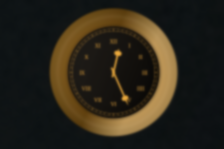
12:26
